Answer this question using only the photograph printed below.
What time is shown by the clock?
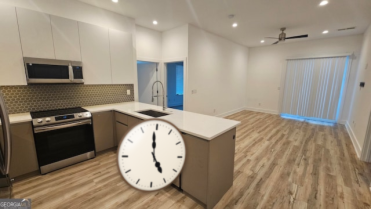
4:59
